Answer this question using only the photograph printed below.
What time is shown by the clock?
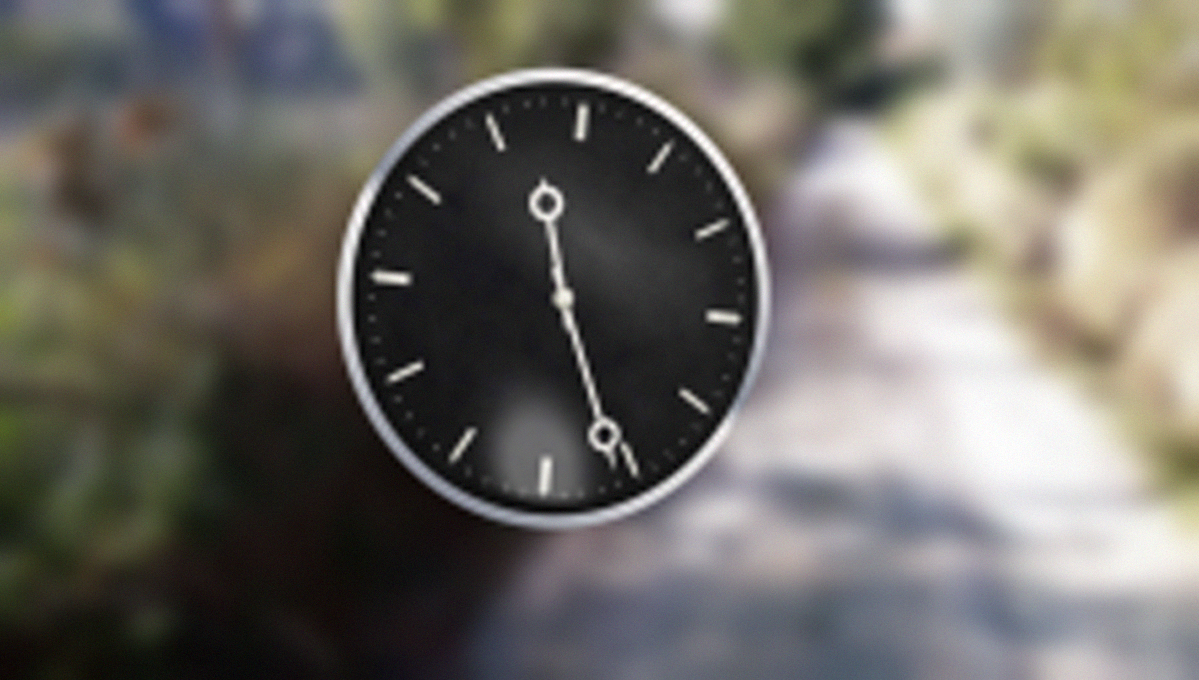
11:26
